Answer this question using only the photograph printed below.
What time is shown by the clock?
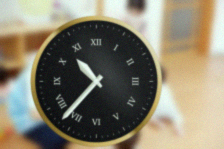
10:37
